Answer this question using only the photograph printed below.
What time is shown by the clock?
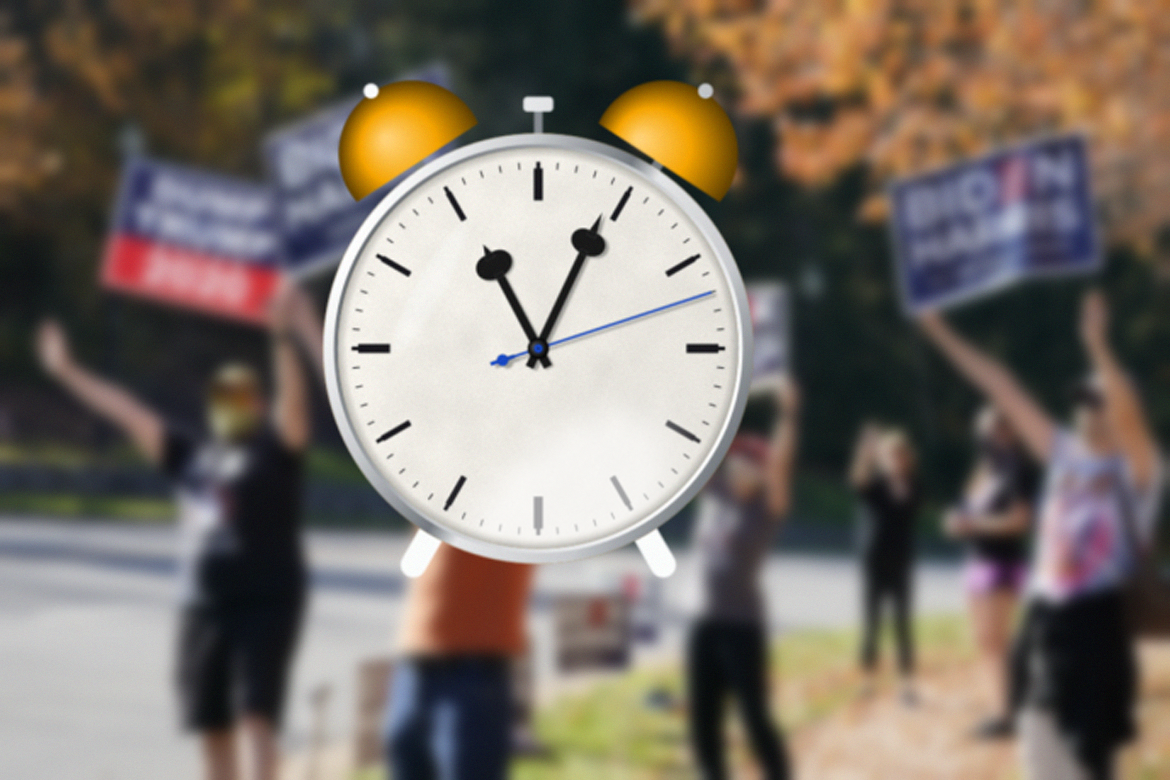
11:04:12
